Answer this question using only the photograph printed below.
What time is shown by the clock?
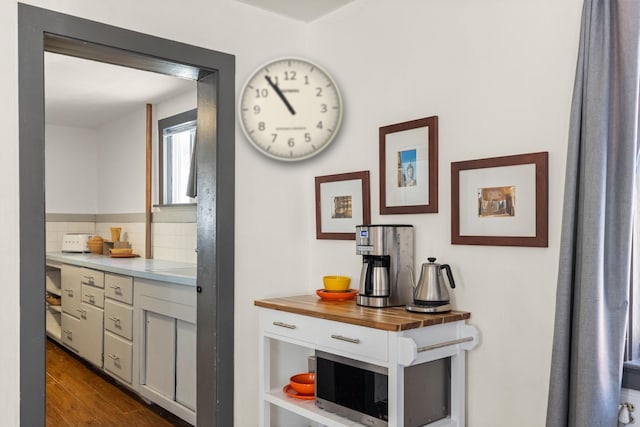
10:54
